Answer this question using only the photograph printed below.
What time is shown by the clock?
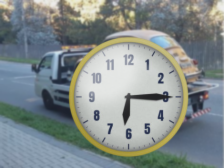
6:15
